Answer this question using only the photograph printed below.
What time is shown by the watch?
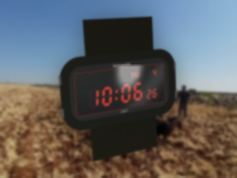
10:06
